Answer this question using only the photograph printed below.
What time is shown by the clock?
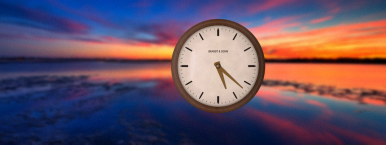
5:22
